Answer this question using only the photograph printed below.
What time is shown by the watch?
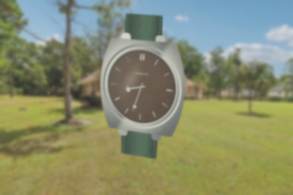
8:33
